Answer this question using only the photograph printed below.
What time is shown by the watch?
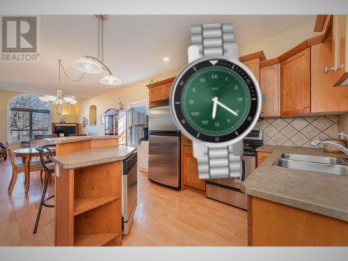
6:21
